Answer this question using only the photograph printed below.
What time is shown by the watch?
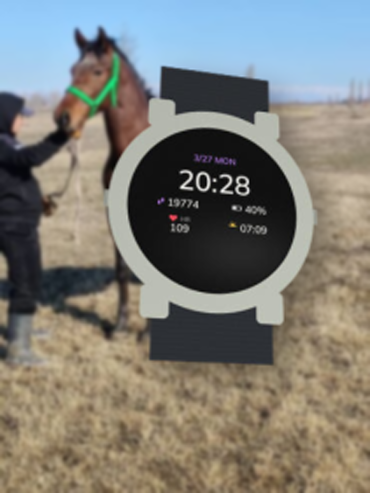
20:28
